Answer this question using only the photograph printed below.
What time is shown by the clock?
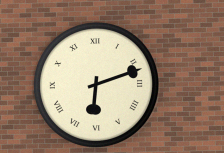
6:12
